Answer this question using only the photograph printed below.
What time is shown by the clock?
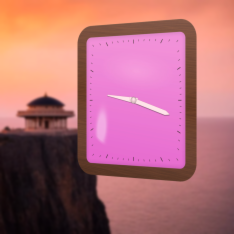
9:18
